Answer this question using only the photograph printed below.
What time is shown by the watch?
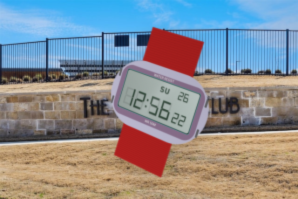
12:56:22
